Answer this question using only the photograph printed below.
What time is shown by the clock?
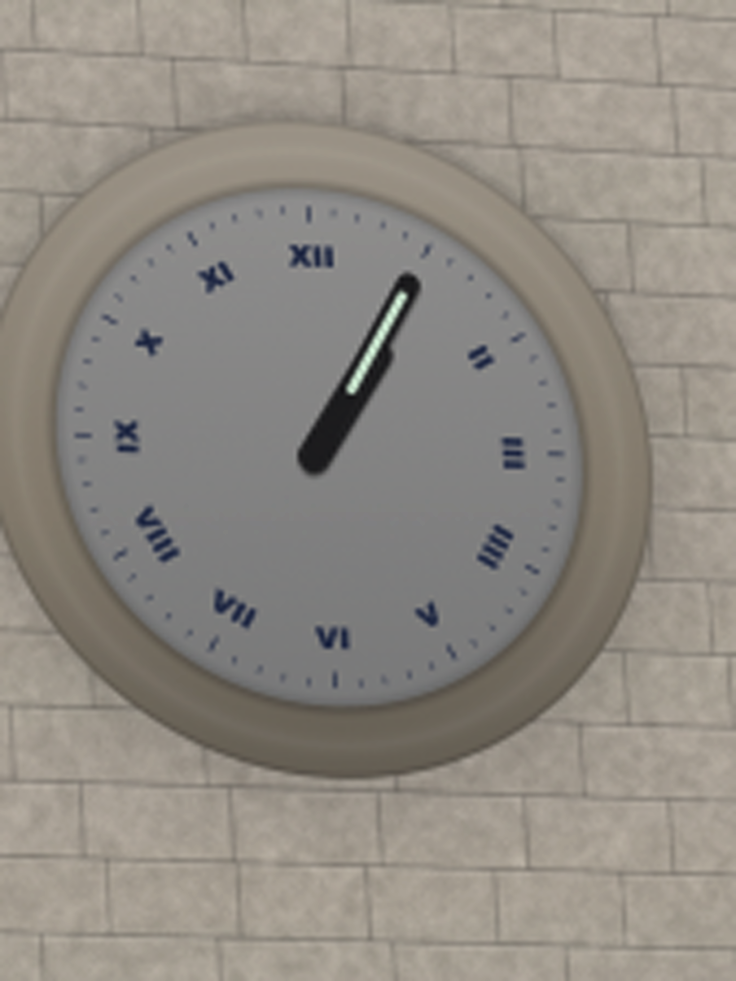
1:05
